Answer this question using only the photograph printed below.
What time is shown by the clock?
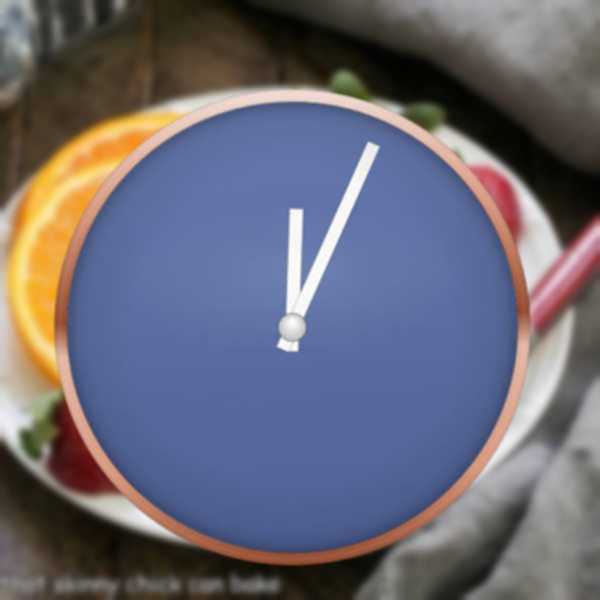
12:04
